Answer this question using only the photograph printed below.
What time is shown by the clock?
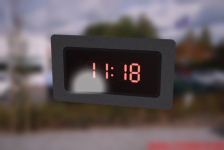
11:18
